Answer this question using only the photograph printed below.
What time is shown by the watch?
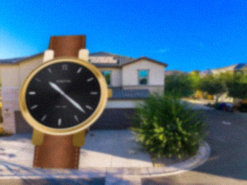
10:22
